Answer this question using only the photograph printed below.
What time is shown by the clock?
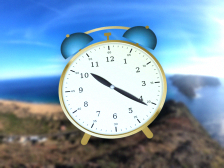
10:21
